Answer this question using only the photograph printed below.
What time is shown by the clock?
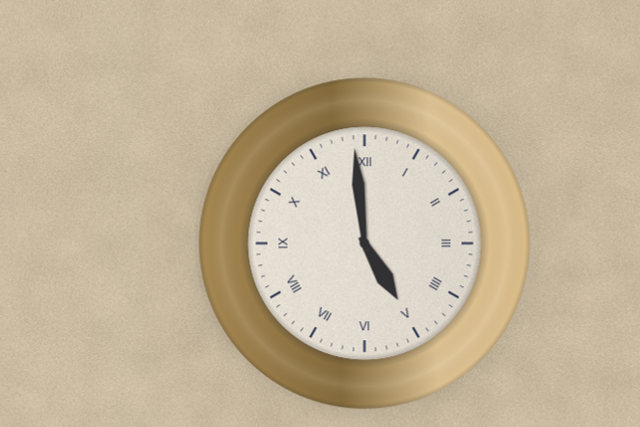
4:59
